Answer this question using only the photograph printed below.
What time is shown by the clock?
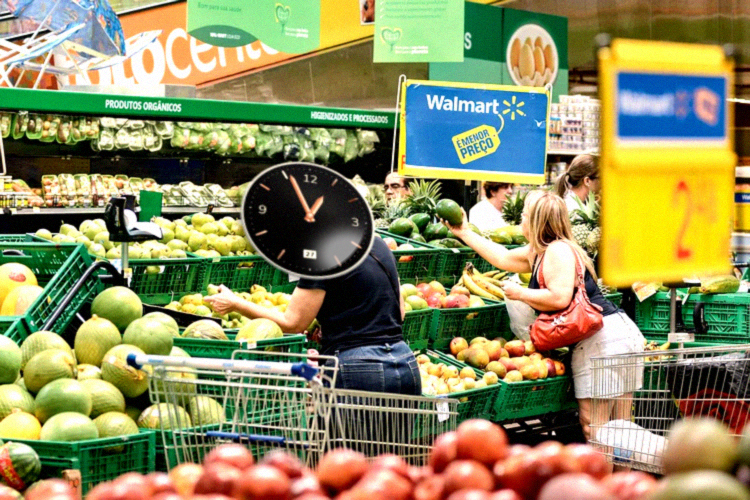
12:56
